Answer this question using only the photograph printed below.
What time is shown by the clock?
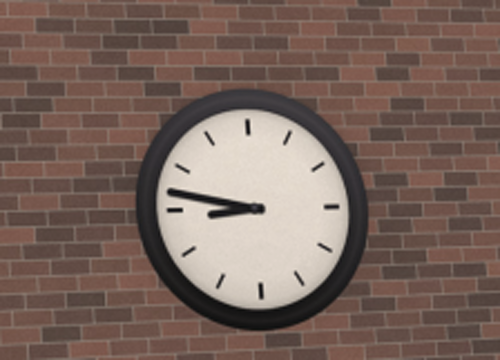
8:47
